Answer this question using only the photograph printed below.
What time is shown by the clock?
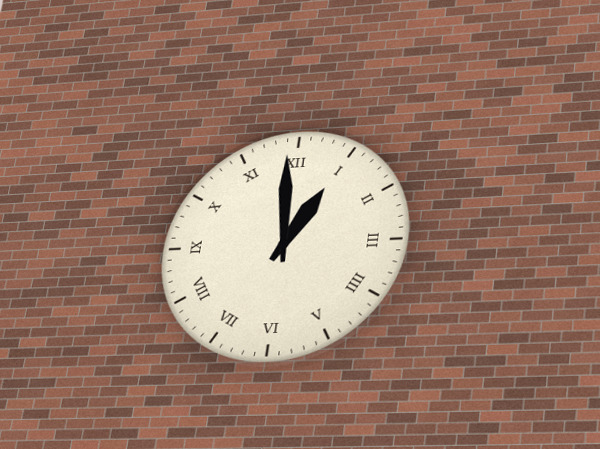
12:59
